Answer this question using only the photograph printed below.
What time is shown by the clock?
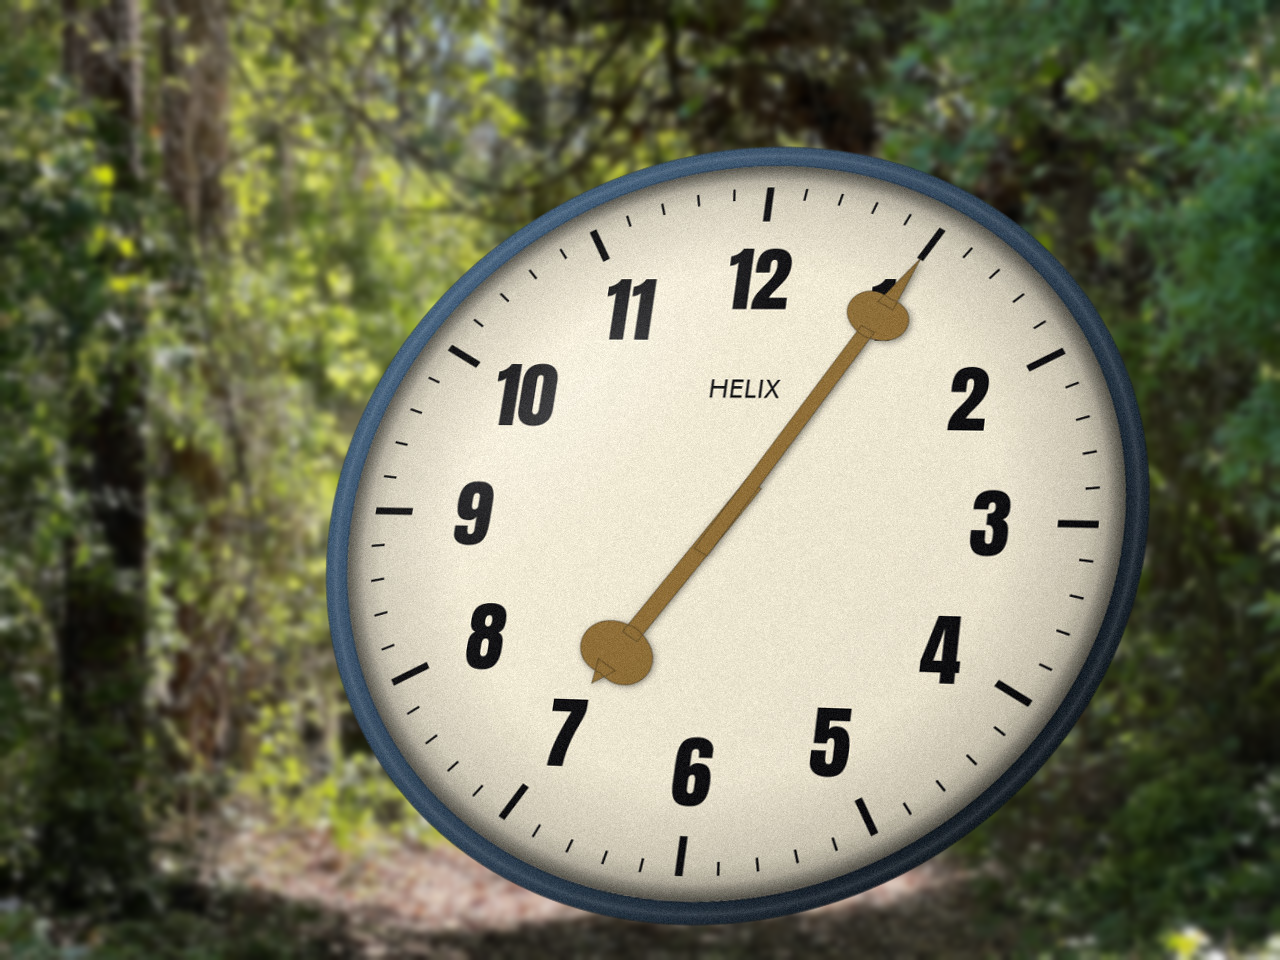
7:05
